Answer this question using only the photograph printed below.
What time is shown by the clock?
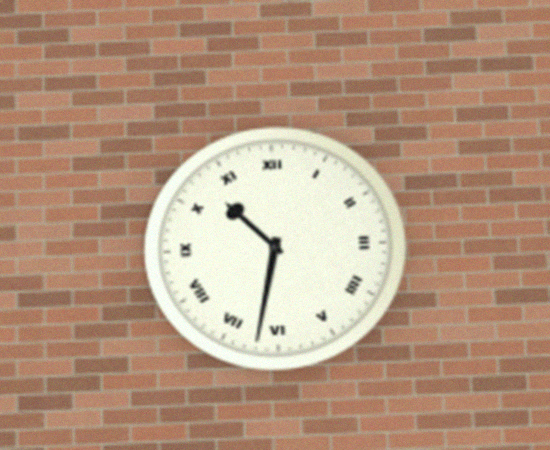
10:32
